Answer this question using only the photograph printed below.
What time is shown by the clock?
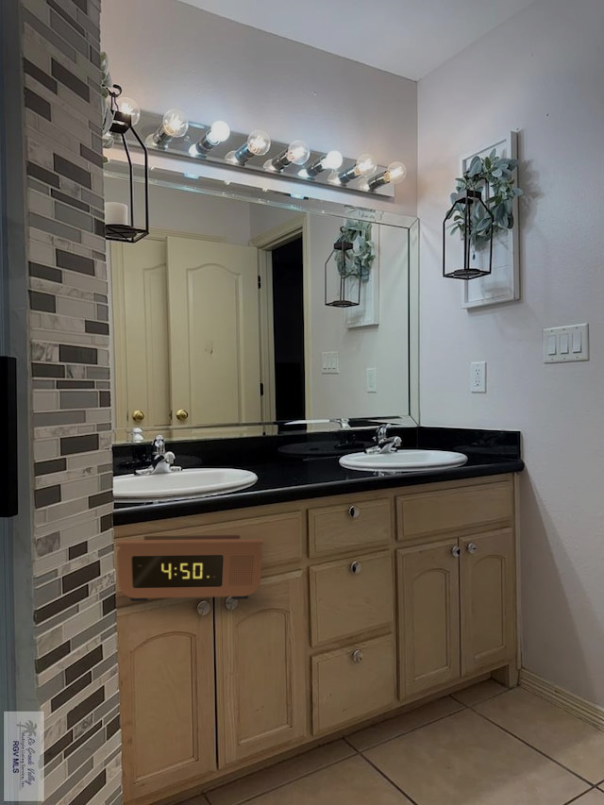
4:50
